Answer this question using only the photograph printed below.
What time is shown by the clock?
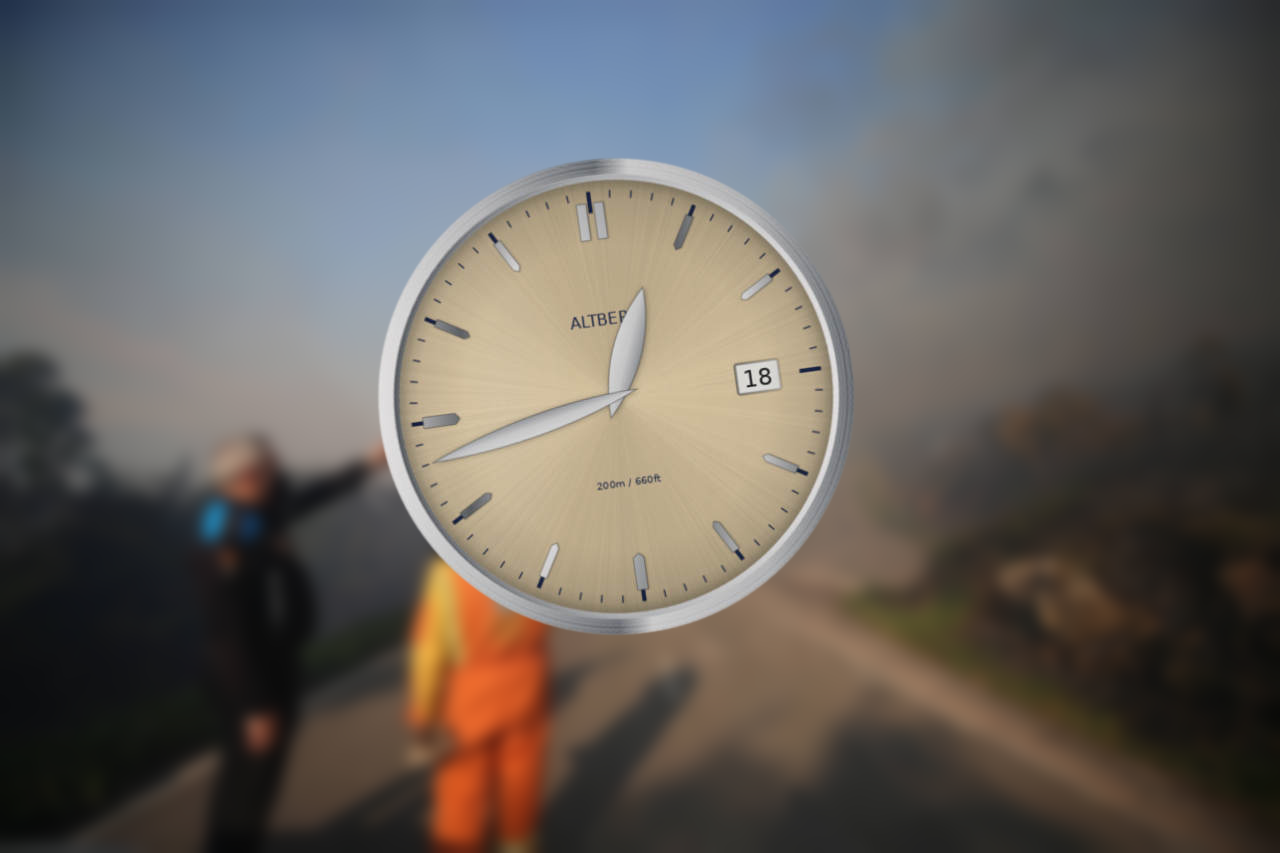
12:43
